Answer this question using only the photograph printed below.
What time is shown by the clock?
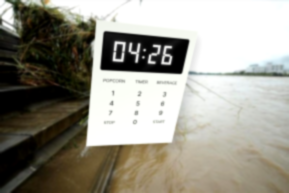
4:26
